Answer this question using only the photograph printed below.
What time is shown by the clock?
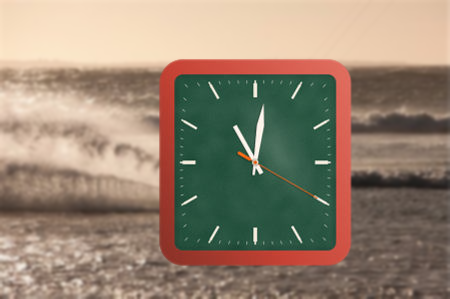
11:01:20
